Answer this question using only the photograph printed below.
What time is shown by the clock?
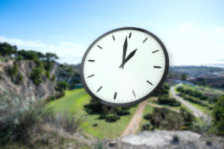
12:59
